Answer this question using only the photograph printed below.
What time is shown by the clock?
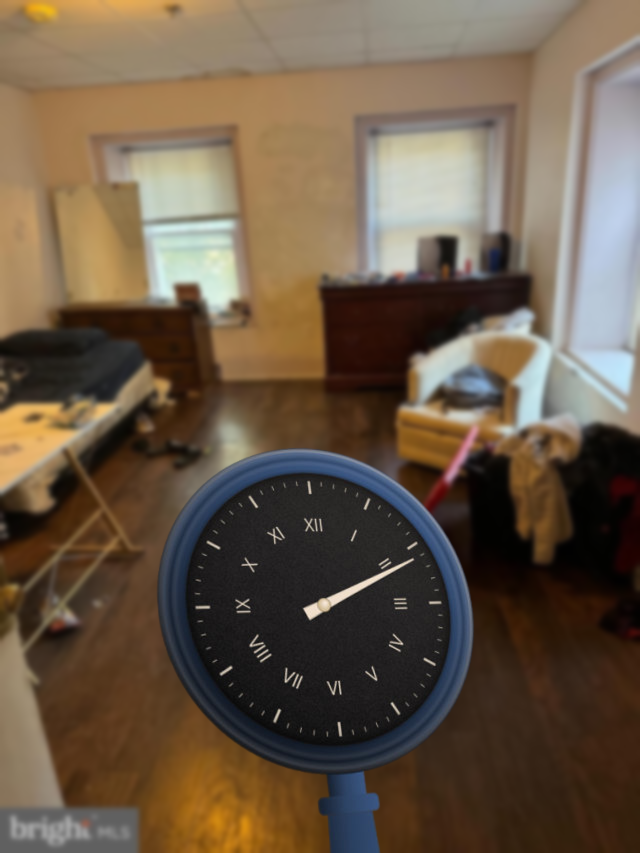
2:11
